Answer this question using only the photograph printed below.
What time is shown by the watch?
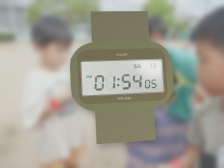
1:54:05
